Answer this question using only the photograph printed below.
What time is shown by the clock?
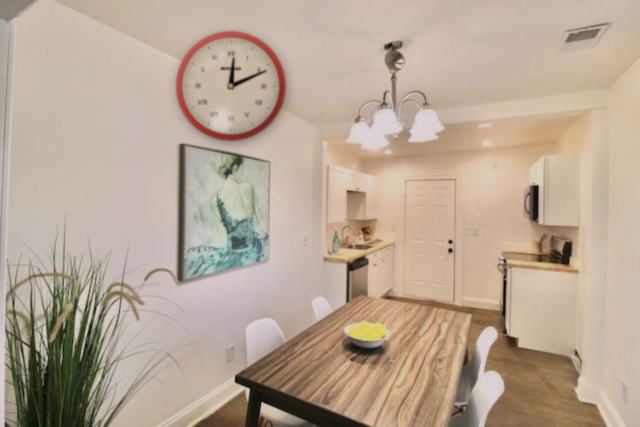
12:11
